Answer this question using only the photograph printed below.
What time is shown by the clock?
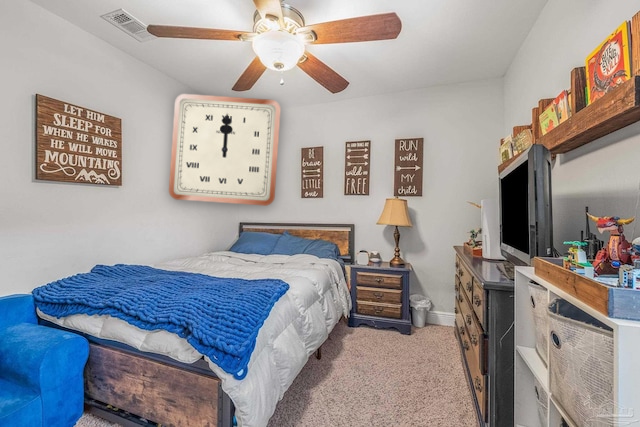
12:00
